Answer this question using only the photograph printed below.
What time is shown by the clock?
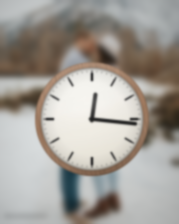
12:16
